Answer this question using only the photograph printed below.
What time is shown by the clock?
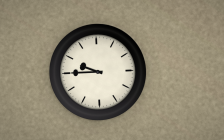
9:45
